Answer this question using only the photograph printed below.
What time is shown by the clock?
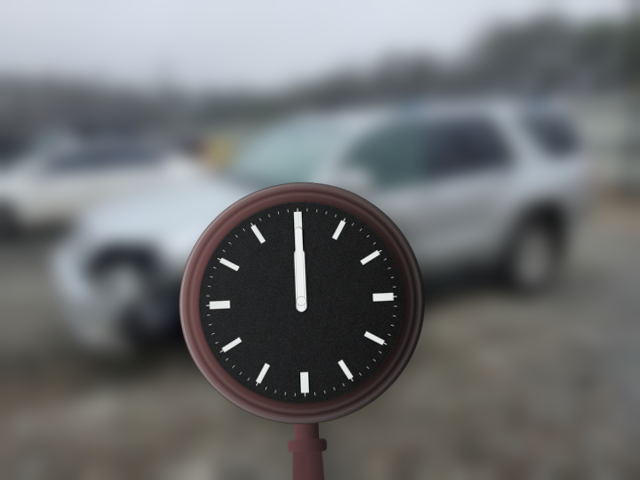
12:00
